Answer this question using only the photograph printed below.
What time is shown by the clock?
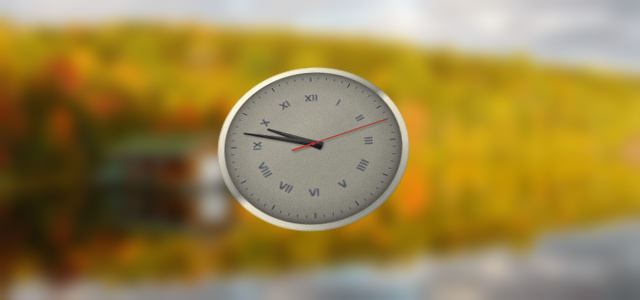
9:47:12
